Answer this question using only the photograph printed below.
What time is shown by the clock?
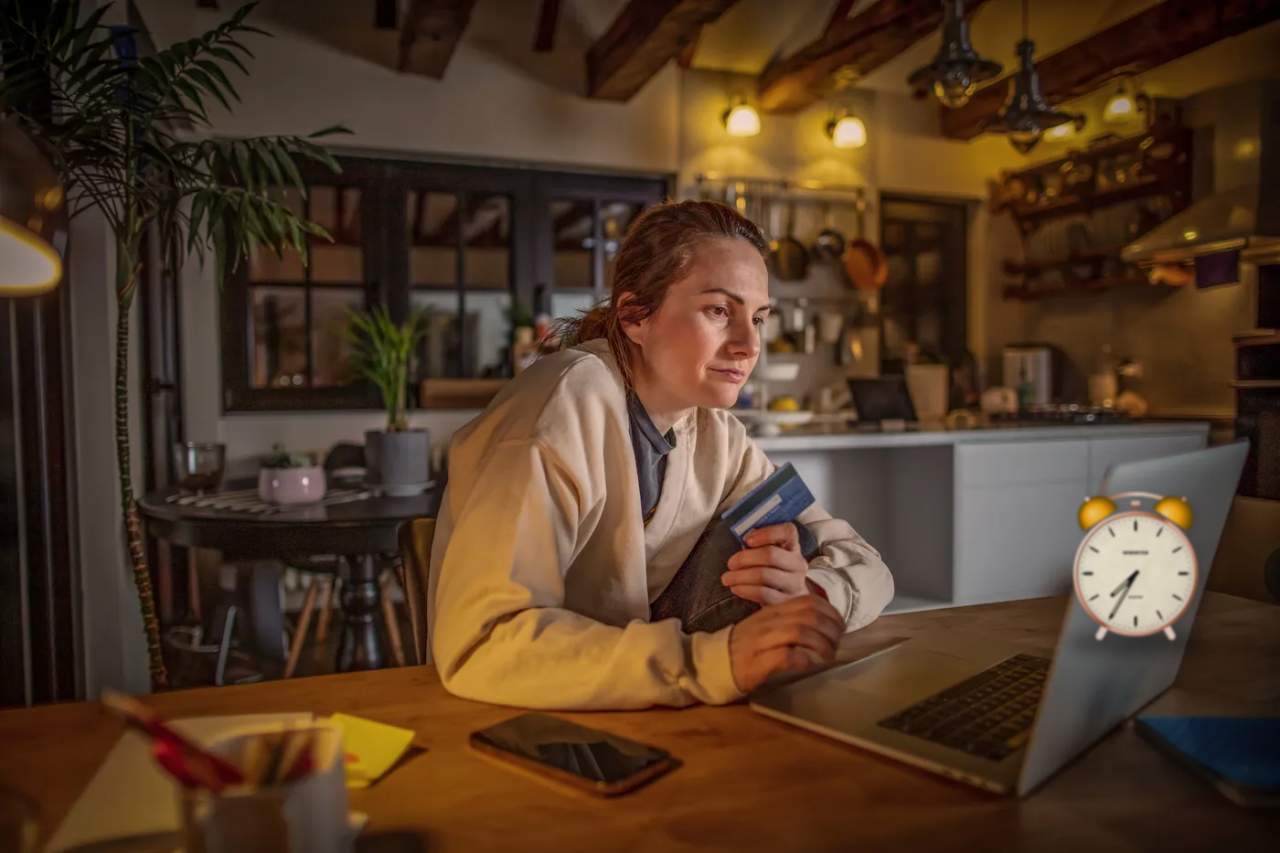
7:35
